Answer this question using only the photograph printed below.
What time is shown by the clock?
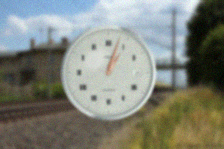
1:03
